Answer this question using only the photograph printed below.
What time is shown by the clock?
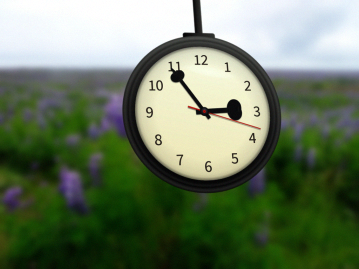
2:54:18
